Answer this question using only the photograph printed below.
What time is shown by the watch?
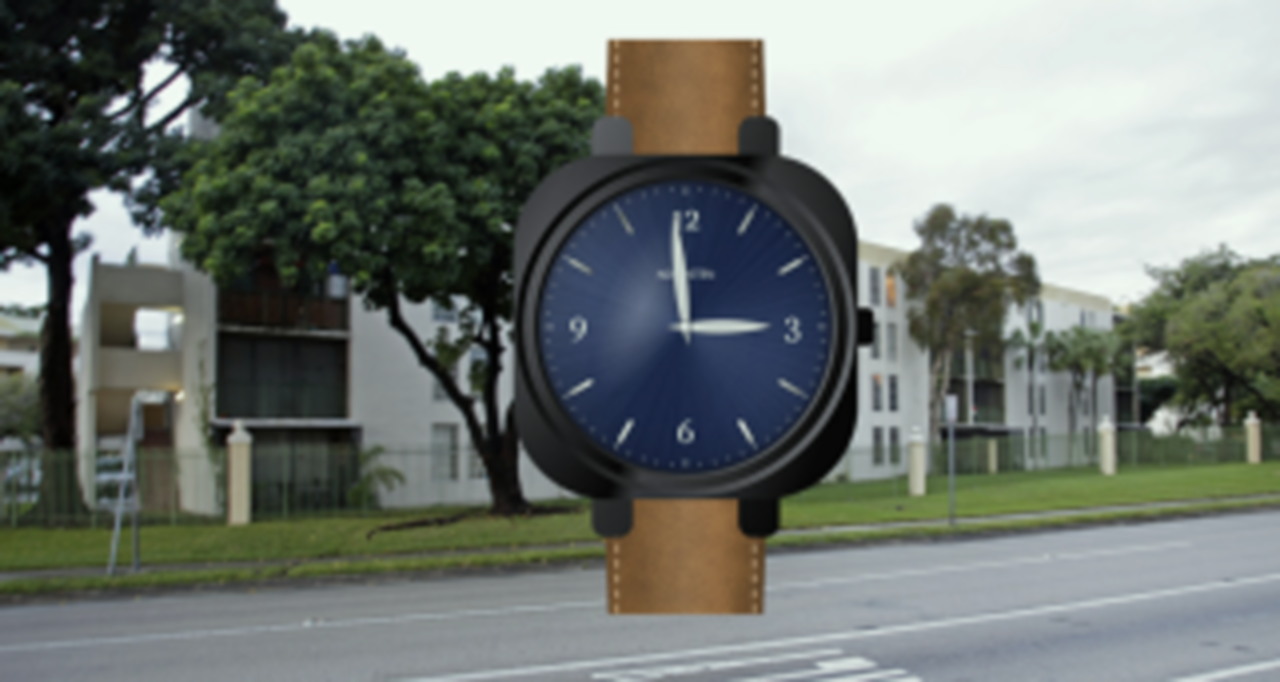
2:59
